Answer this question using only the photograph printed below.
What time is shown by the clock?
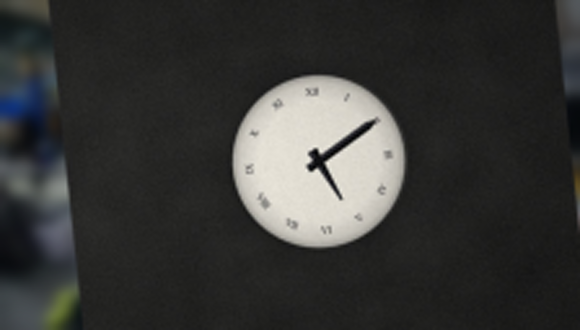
5:10
